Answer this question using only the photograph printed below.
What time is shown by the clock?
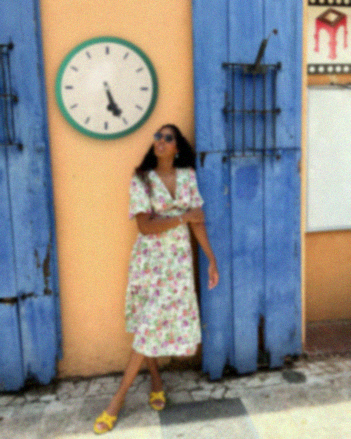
5:26
